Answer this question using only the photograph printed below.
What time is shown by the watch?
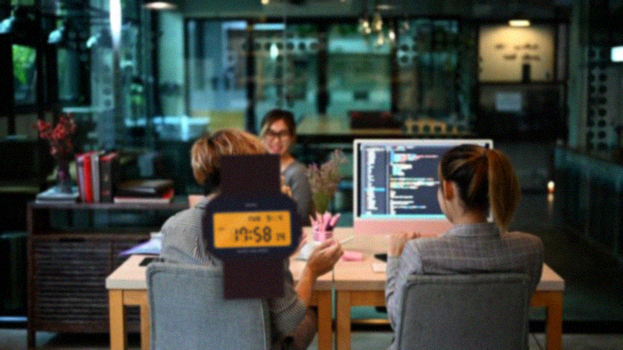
17:58
